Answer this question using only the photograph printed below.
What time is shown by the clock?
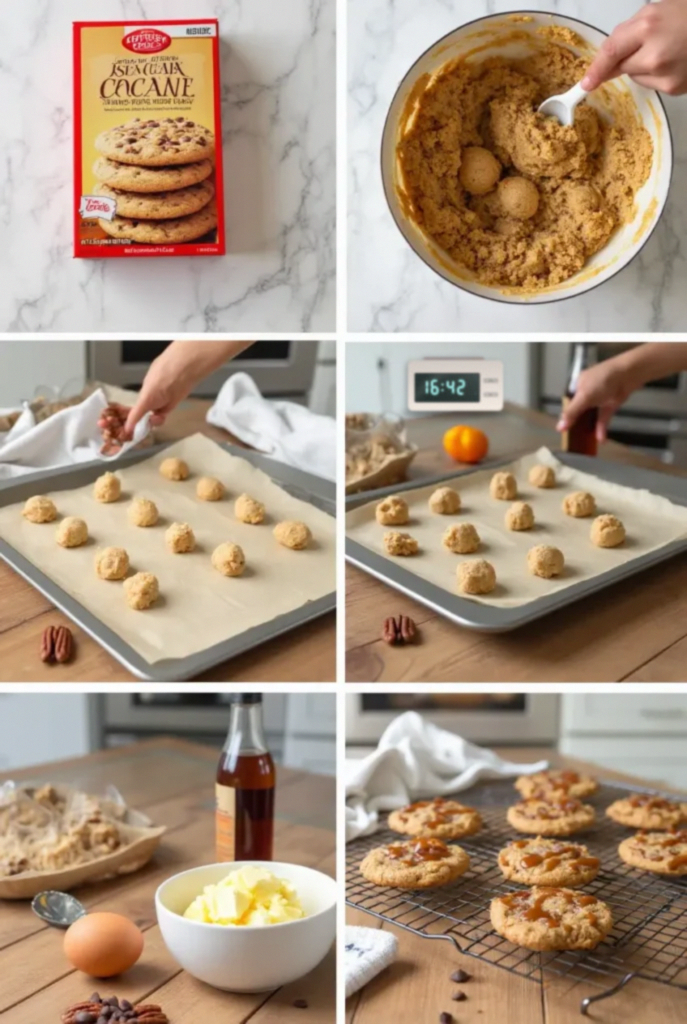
16:42
